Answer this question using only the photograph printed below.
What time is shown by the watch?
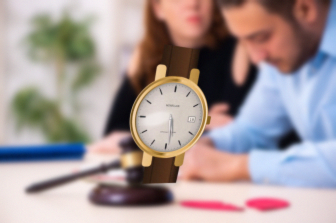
5:29
